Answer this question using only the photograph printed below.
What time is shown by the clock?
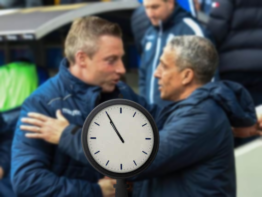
10:55
